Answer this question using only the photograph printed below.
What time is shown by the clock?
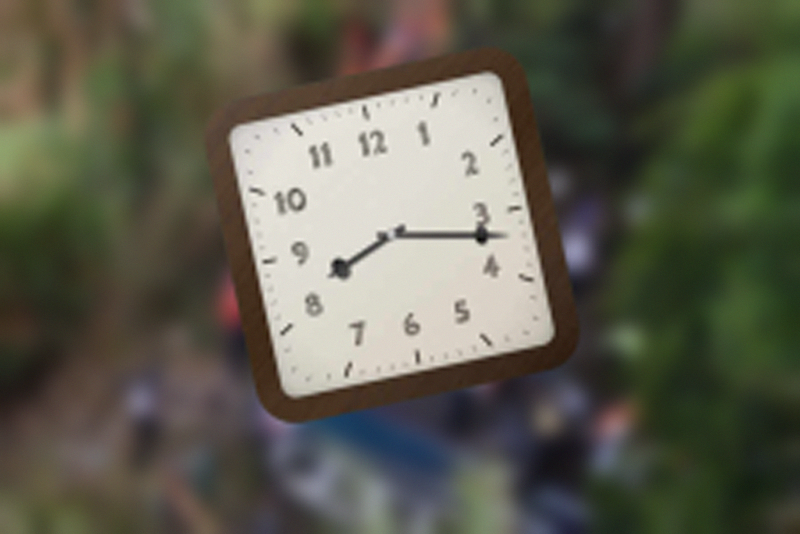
8:17
